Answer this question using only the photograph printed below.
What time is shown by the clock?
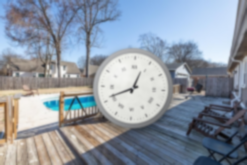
12:41
